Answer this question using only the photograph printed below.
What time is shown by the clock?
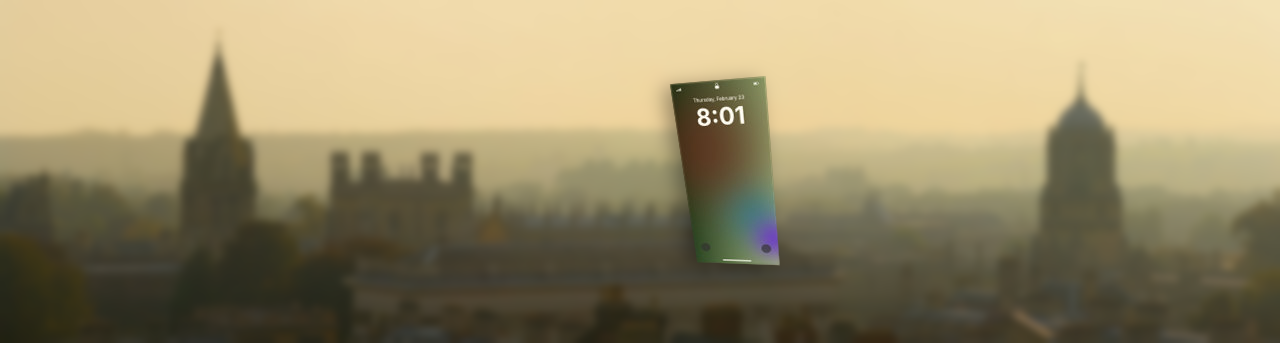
8:01
